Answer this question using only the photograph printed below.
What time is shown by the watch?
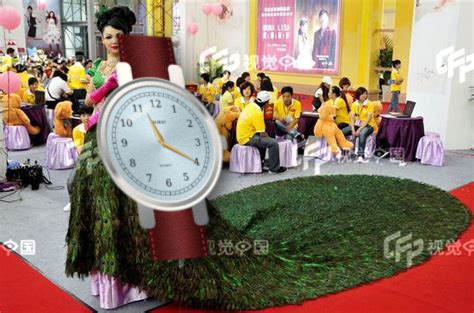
11:20
